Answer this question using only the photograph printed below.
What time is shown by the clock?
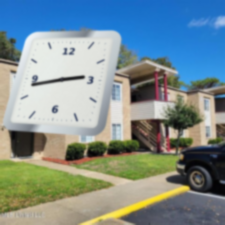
2:43
